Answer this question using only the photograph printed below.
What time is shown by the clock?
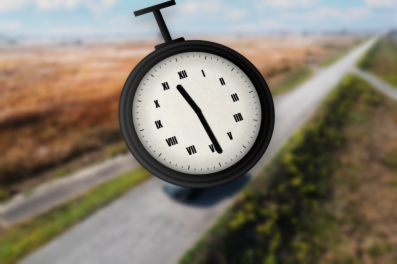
11:29
